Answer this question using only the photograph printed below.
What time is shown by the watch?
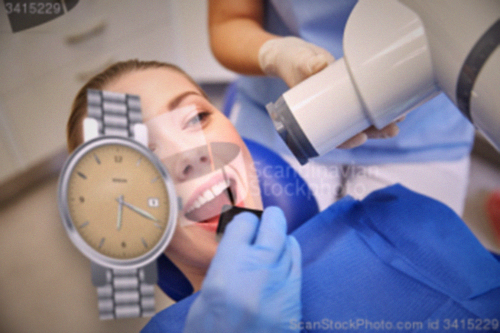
6:19
